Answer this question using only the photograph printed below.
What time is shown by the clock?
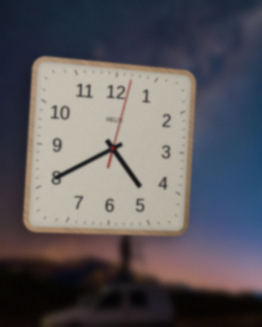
4:40:02
